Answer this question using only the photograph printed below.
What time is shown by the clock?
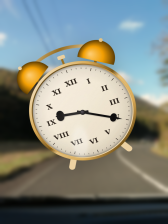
9:20
